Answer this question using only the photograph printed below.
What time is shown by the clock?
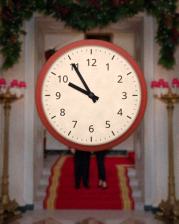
9:55
